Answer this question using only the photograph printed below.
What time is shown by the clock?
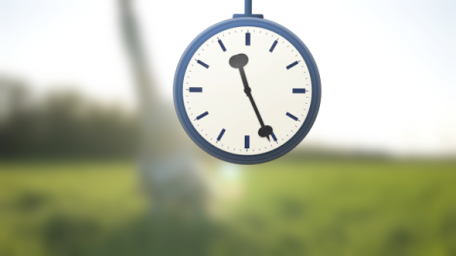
11:26
